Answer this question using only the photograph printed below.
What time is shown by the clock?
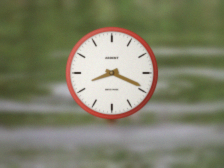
8:19
